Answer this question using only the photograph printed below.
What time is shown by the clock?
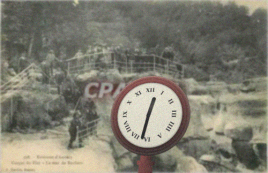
12:32
